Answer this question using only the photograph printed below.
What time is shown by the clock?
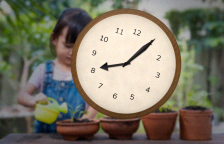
8:05
